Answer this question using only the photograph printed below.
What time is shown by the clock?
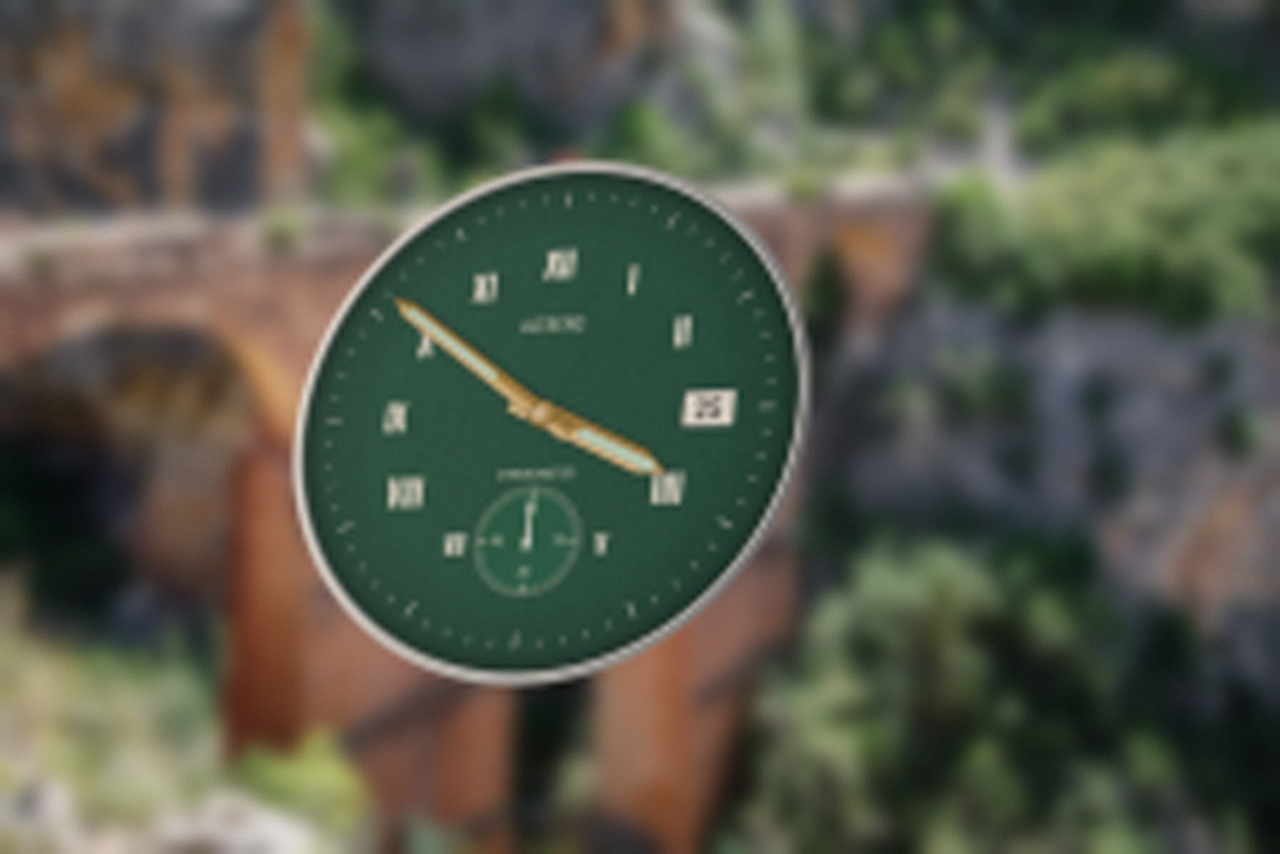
3:51
